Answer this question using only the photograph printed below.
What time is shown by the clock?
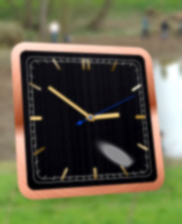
2:51:11
